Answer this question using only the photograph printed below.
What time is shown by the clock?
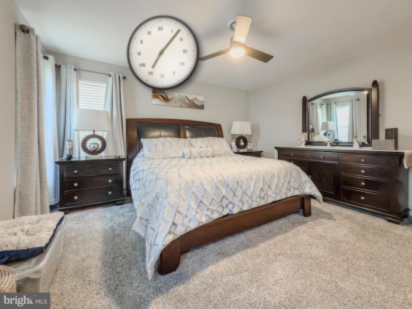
7:07
